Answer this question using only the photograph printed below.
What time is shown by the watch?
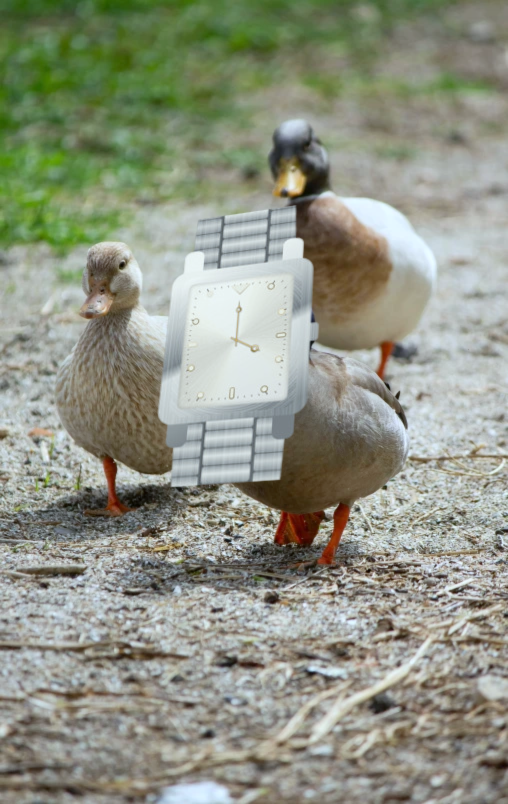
4:00
